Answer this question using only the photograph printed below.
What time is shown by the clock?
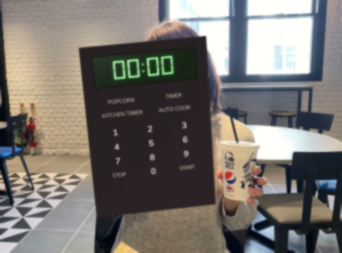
0:00
